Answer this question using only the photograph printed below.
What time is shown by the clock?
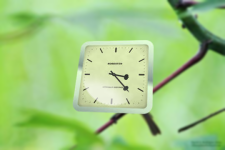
3:23
